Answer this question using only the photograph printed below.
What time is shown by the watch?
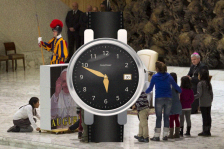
5:49
